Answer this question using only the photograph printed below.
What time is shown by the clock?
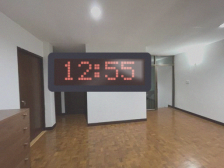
12:55
